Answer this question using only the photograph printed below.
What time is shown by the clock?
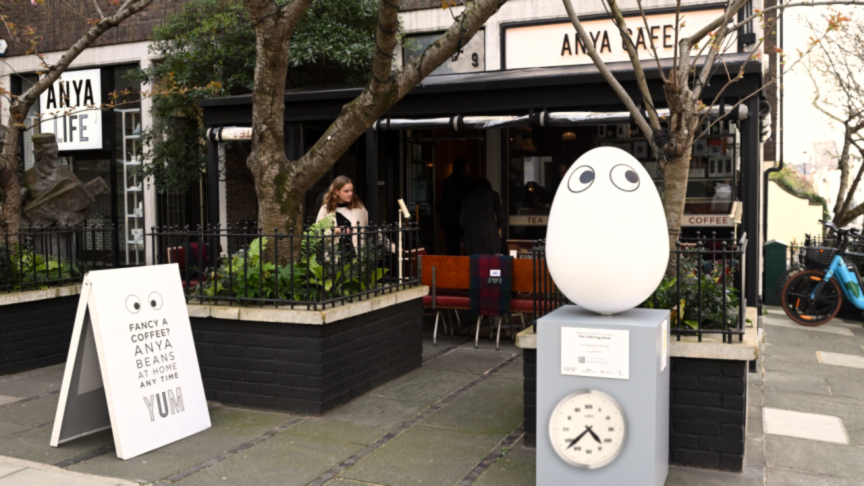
4:38
